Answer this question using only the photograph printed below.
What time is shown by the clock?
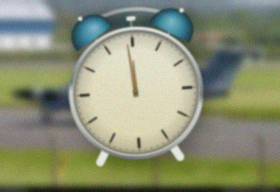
11:59
